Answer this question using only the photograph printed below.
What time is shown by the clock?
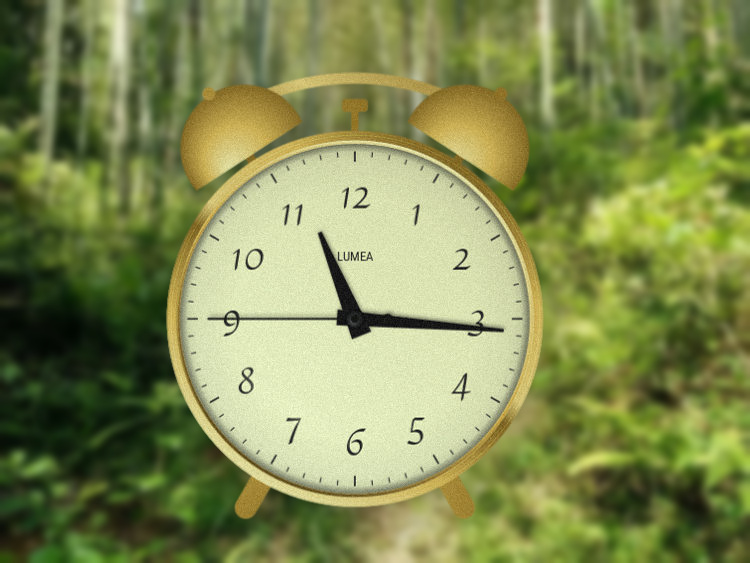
11:15:45
